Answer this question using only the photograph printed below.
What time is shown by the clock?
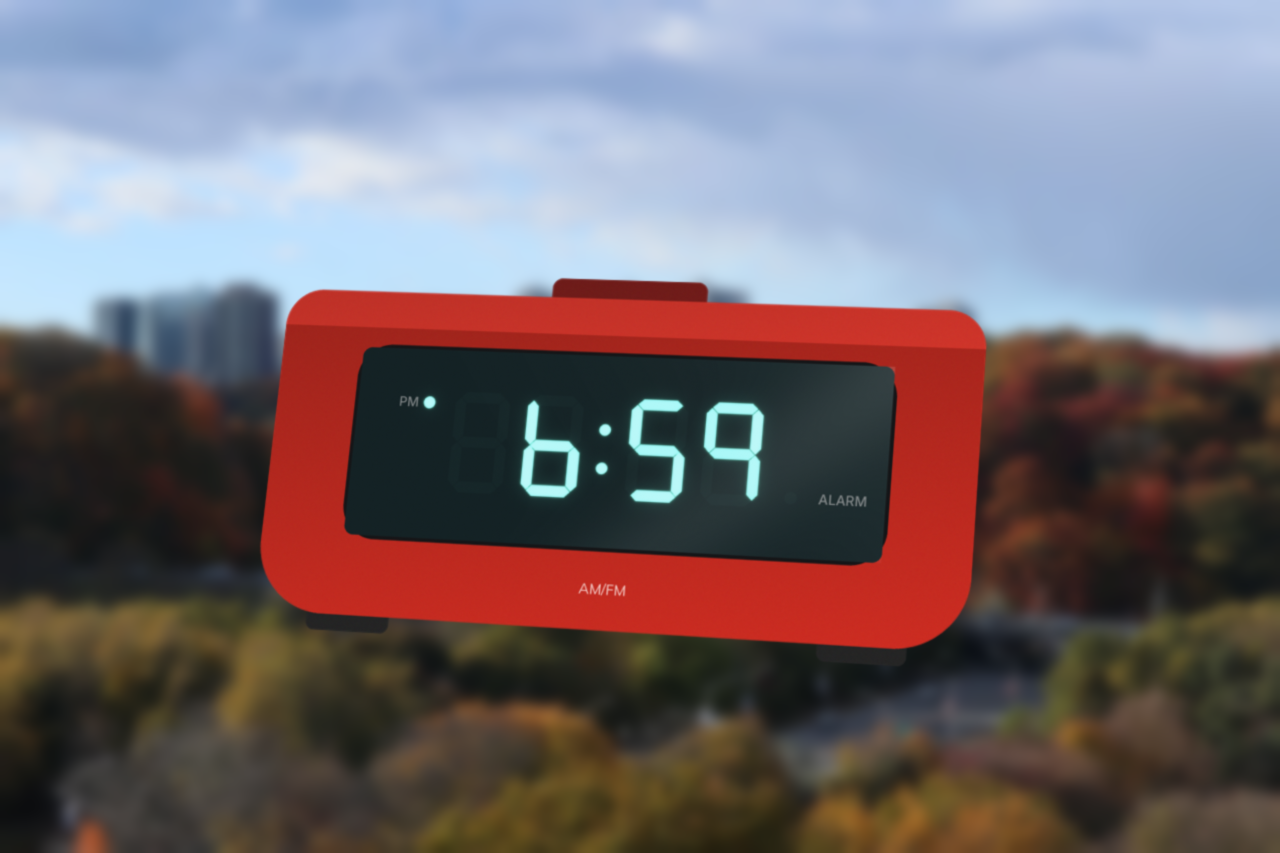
6:59
